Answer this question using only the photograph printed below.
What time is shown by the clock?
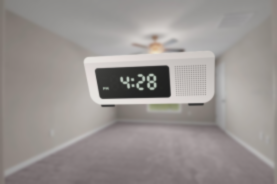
4:28
